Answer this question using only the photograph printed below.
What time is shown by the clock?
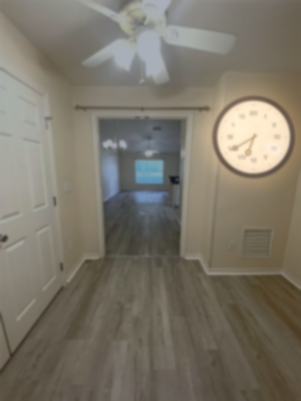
6:40
